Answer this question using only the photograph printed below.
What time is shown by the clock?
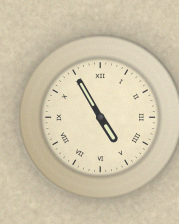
4:55
